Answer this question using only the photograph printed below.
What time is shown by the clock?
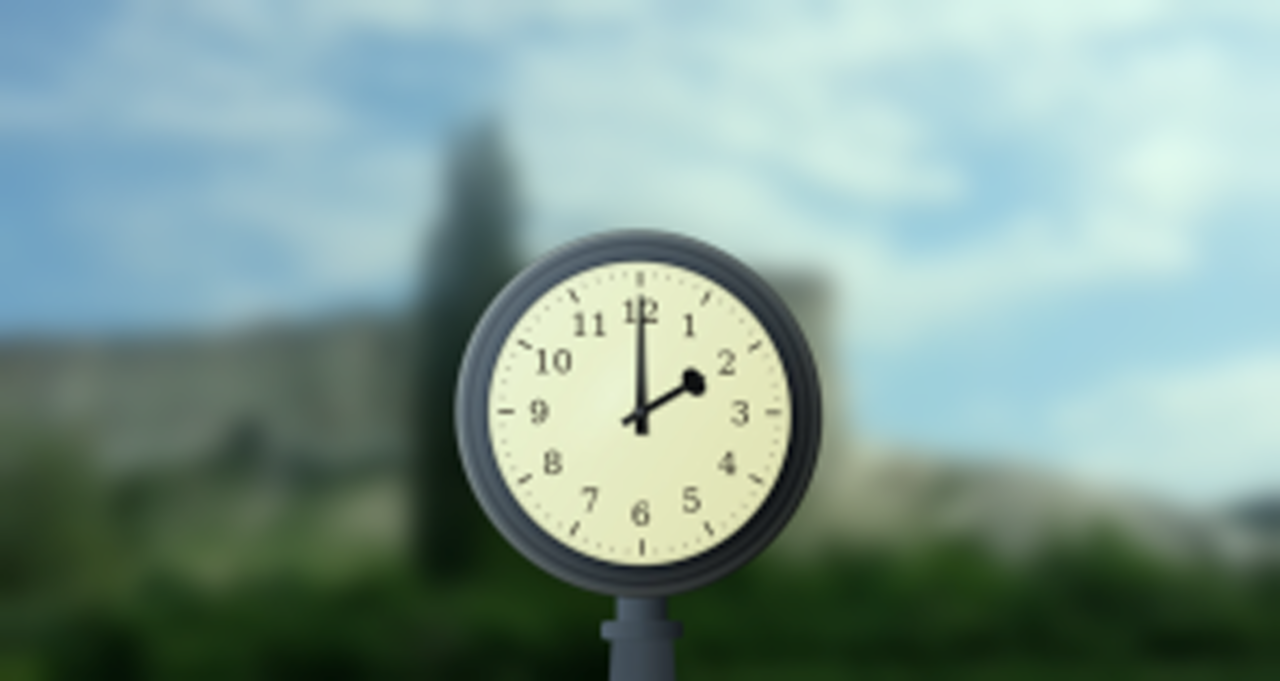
2:00
